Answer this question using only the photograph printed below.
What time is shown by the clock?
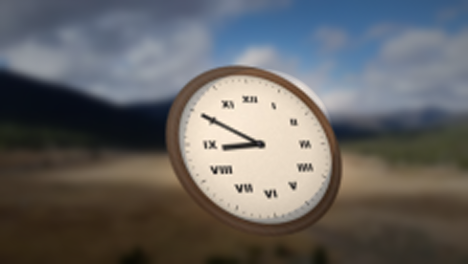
8:50
